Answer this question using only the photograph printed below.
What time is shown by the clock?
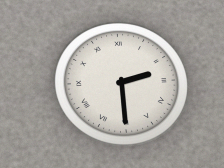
2:30
